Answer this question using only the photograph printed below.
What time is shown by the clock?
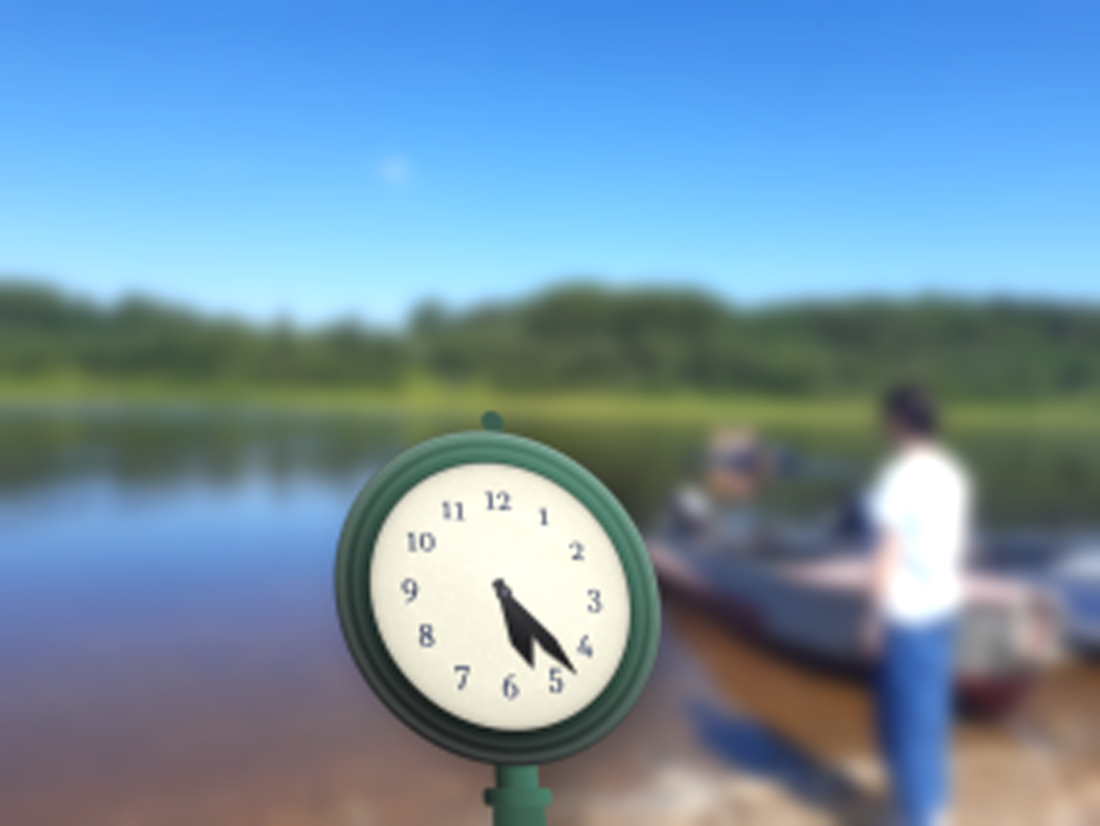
5:23
